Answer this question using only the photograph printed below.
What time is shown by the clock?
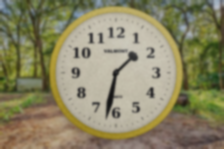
1:32
